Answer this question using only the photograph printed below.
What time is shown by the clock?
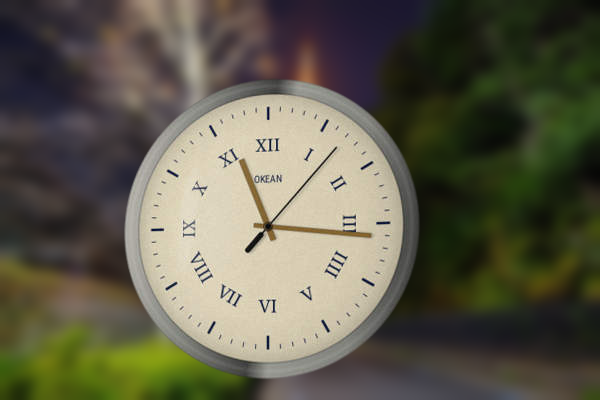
11:16:07
